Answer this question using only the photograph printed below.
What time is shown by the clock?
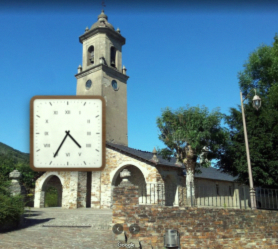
4:35
